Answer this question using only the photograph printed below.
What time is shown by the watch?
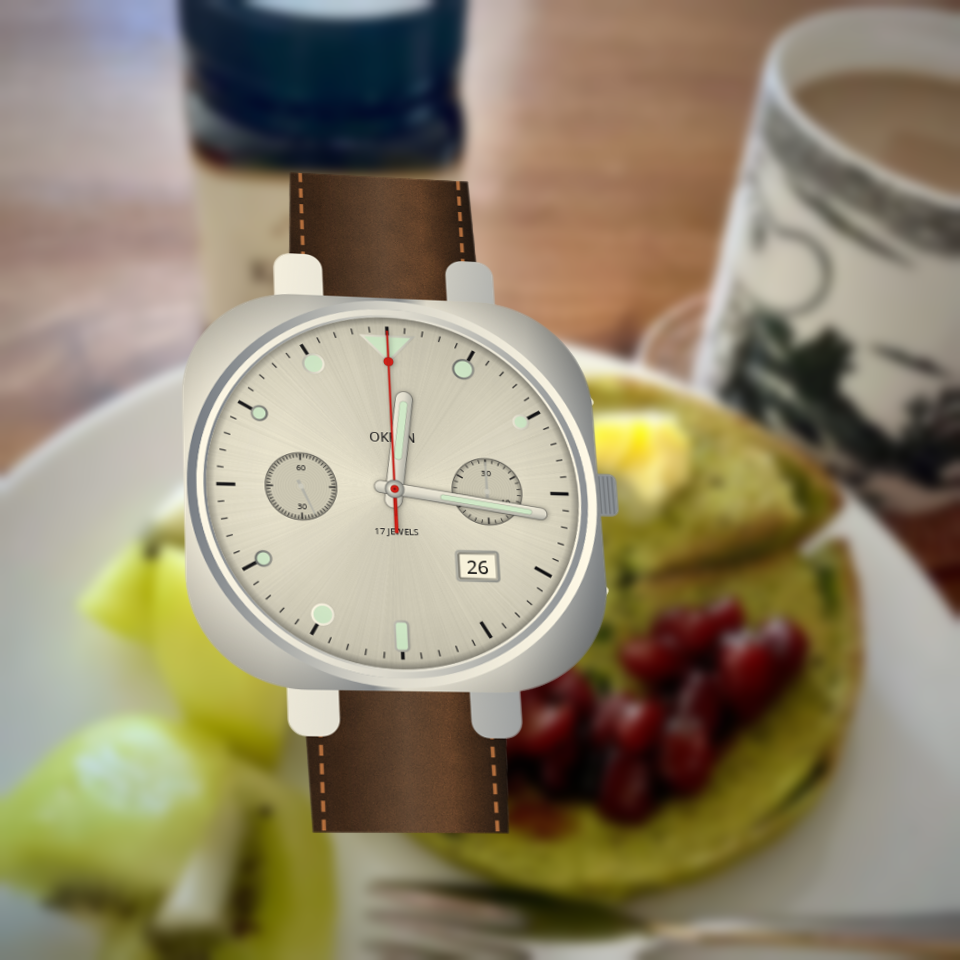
12:16:26
